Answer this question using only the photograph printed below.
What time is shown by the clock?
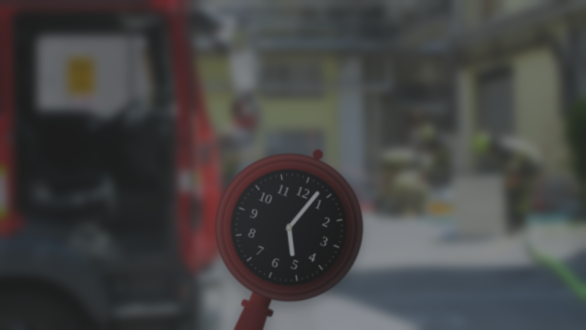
5:03
